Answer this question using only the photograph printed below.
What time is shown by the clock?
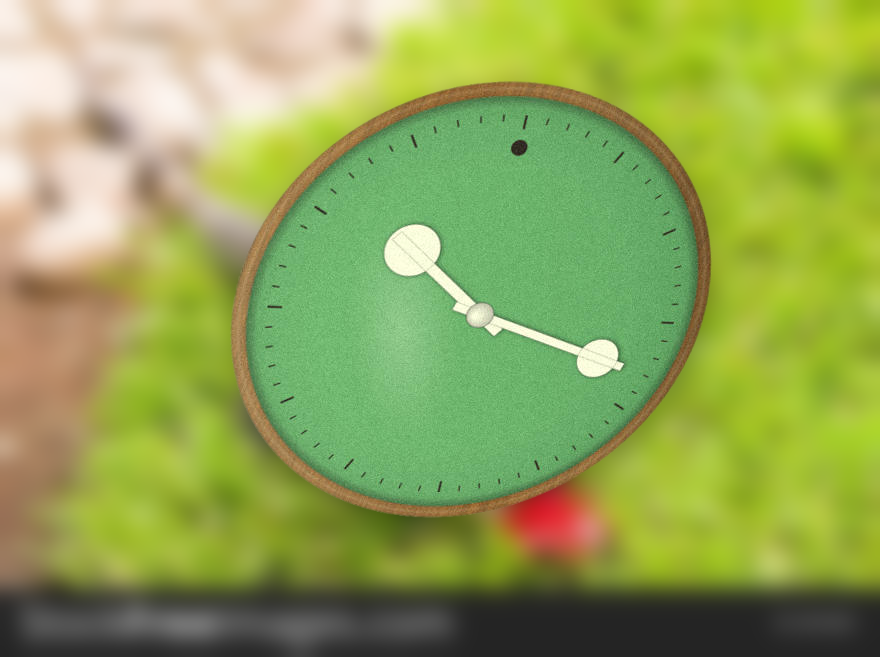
10:18
